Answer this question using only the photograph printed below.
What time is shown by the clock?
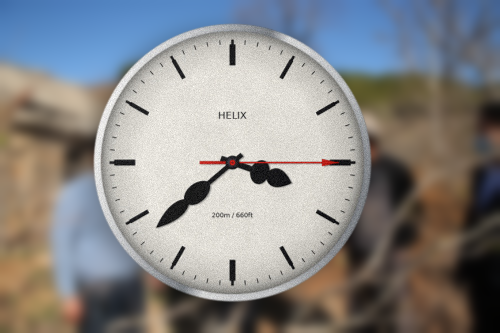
3:38:15
